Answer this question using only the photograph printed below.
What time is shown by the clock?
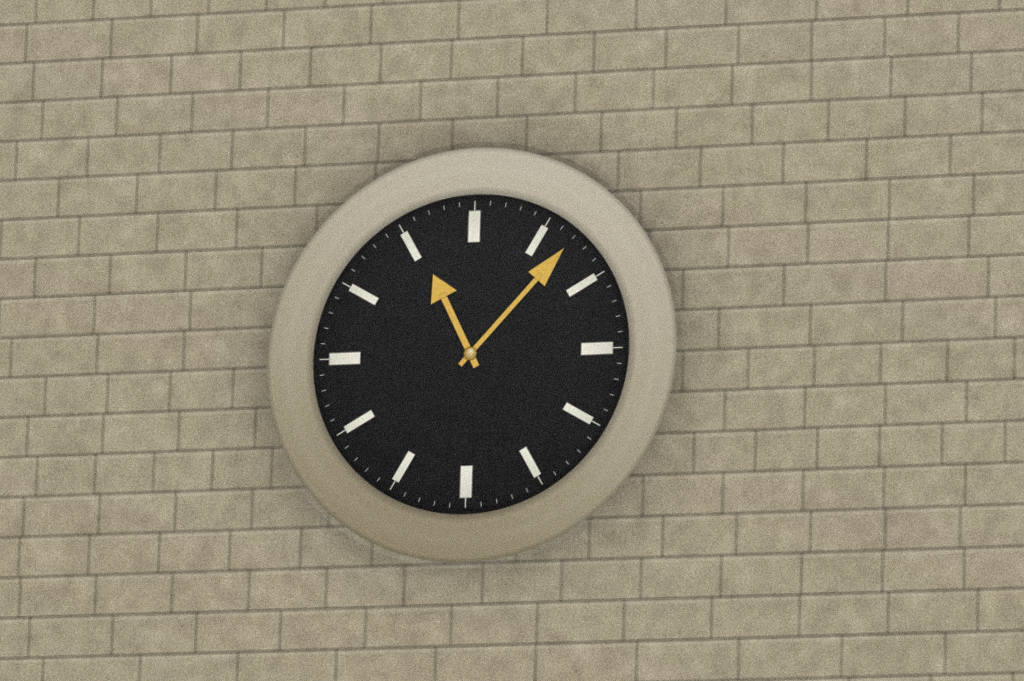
11:07
